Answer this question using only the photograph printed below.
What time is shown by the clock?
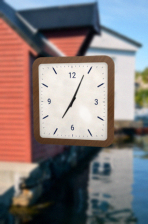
7:04
